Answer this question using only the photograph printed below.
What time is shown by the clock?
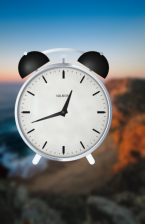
12:42
